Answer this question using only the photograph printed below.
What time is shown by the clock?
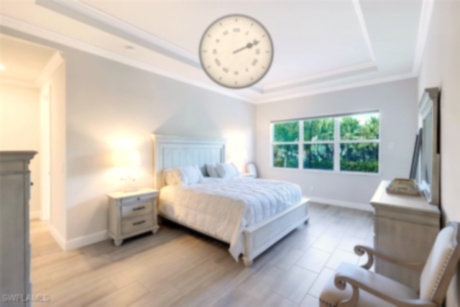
2:11
